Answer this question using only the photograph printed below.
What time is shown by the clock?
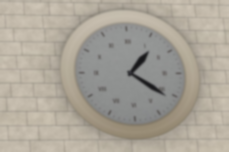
1:21
